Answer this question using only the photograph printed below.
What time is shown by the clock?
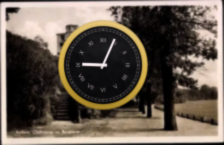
9:04
